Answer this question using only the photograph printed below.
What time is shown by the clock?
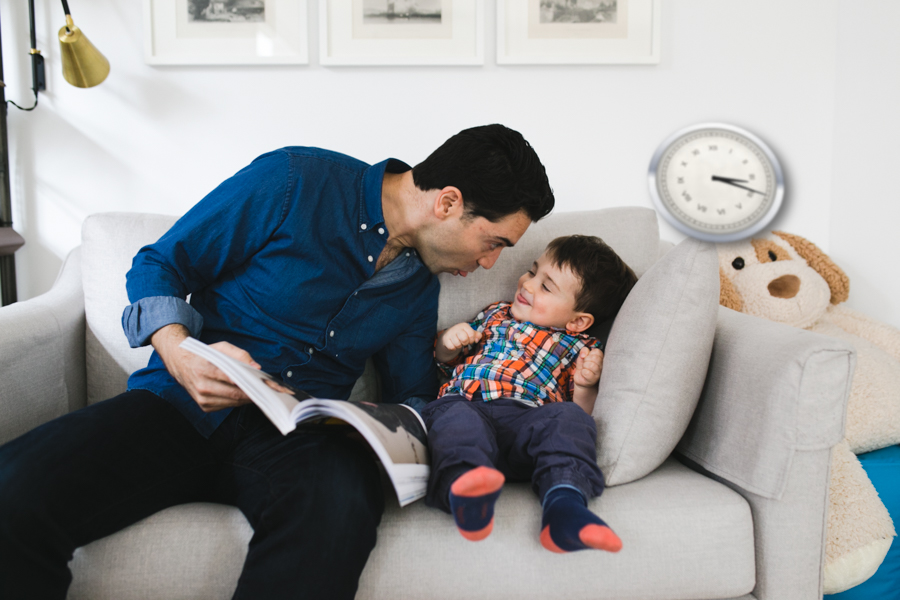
3:19
